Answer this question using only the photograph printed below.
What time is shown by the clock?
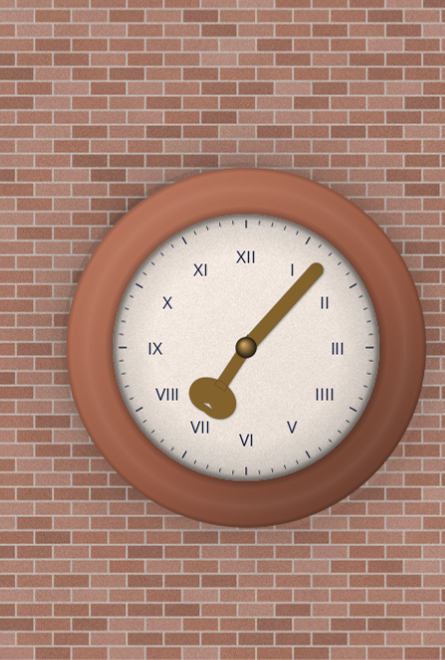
7:07
